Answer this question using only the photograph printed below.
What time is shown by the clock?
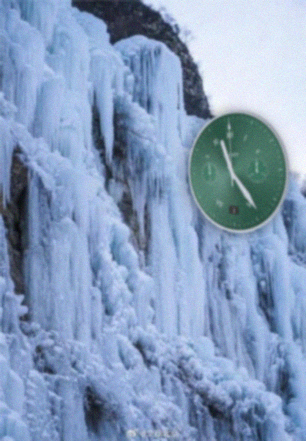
11:24
